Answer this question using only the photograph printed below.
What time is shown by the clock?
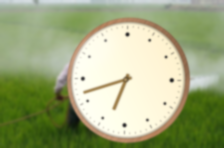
6:42
